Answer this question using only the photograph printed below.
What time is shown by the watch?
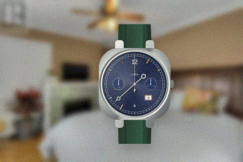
1:38
